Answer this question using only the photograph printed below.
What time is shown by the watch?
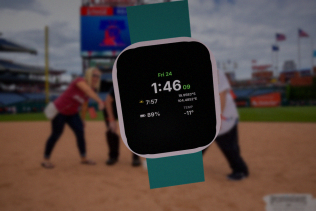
1:46
